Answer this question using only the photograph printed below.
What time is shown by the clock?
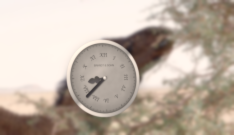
8:38
